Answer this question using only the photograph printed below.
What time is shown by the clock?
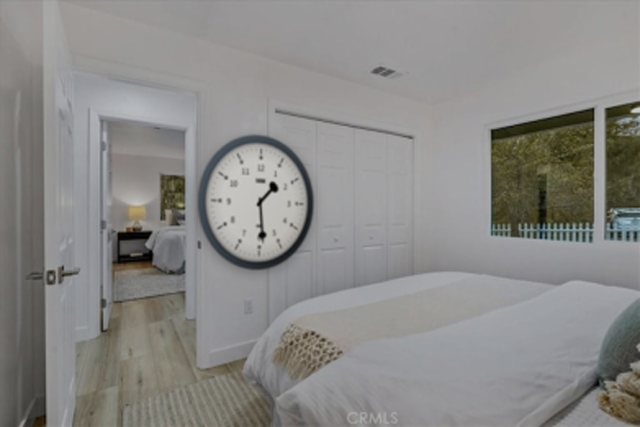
1:29
